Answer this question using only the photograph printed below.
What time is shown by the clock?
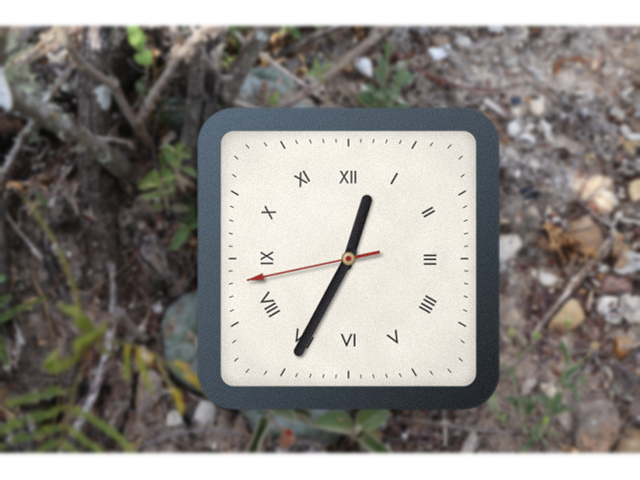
12:34:43
